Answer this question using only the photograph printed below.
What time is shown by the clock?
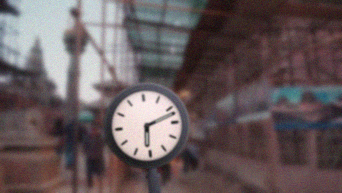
6:12
